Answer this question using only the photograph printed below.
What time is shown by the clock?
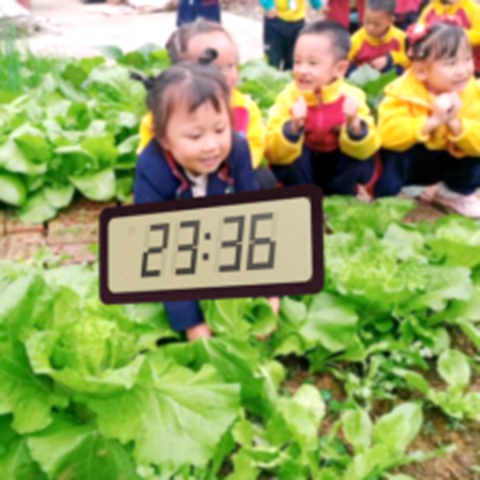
23:36
